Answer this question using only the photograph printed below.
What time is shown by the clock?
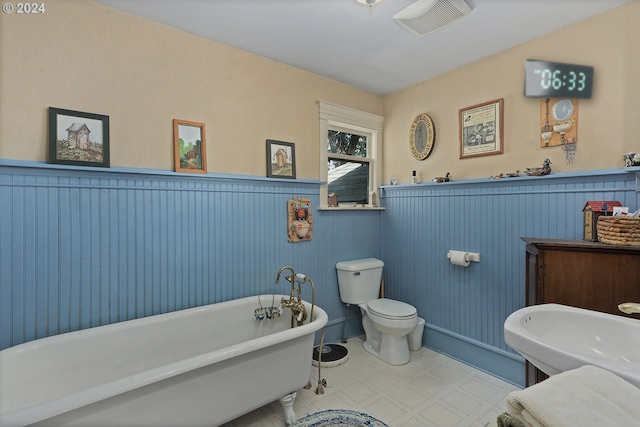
6:33
